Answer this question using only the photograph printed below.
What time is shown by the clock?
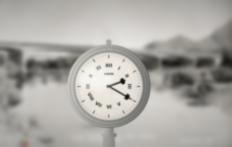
2:20
